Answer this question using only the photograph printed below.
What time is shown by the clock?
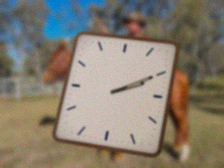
2:10
